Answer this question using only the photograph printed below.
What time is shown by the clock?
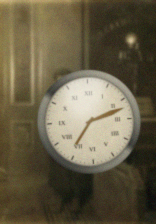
7:12
